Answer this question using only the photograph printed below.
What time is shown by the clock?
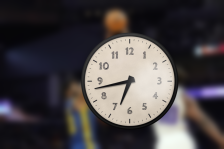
6:43
